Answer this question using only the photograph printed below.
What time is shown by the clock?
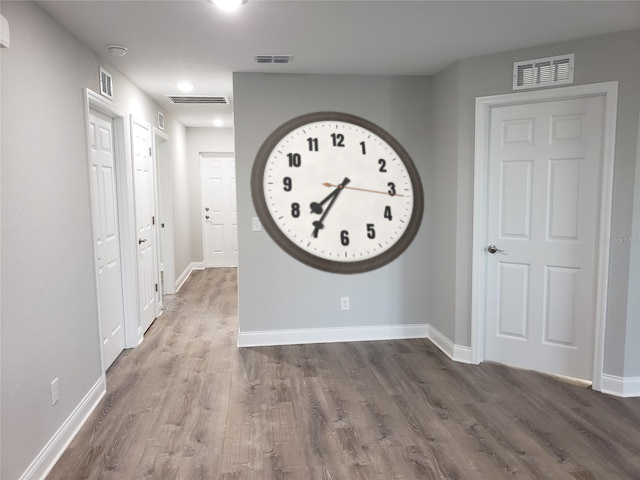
7:35:16
